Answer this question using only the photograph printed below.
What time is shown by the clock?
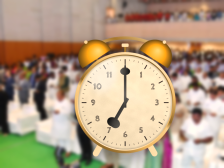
7:00
